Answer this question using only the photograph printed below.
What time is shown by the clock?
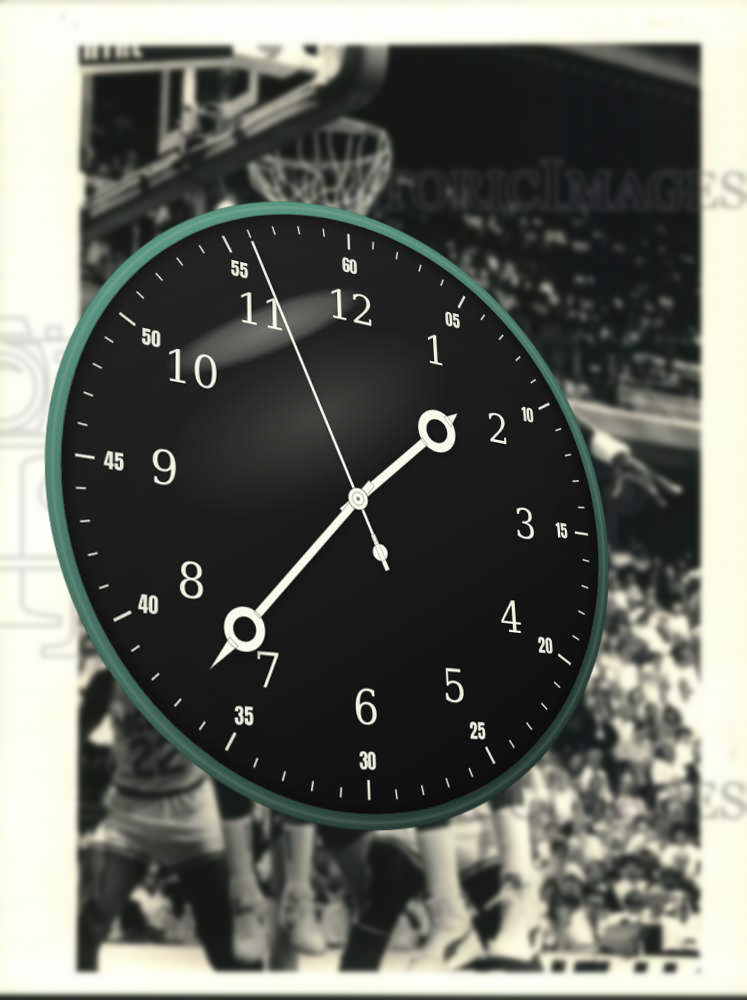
1:36:56
